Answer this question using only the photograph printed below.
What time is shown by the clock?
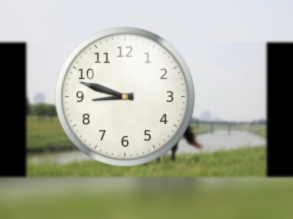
8:48
